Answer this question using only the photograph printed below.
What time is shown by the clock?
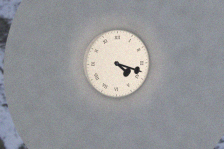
4:18
